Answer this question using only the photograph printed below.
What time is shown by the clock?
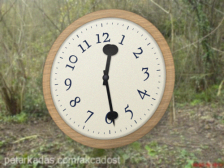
12:29
